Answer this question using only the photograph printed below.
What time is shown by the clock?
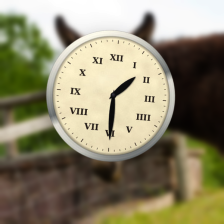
1:30
